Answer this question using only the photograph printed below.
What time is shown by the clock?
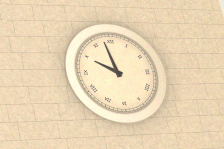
9:58
